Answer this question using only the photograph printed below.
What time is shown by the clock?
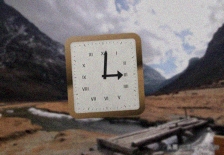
3:01
